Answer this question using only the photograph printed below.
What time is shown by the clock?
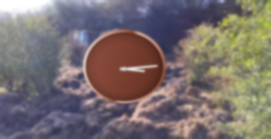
3:14
